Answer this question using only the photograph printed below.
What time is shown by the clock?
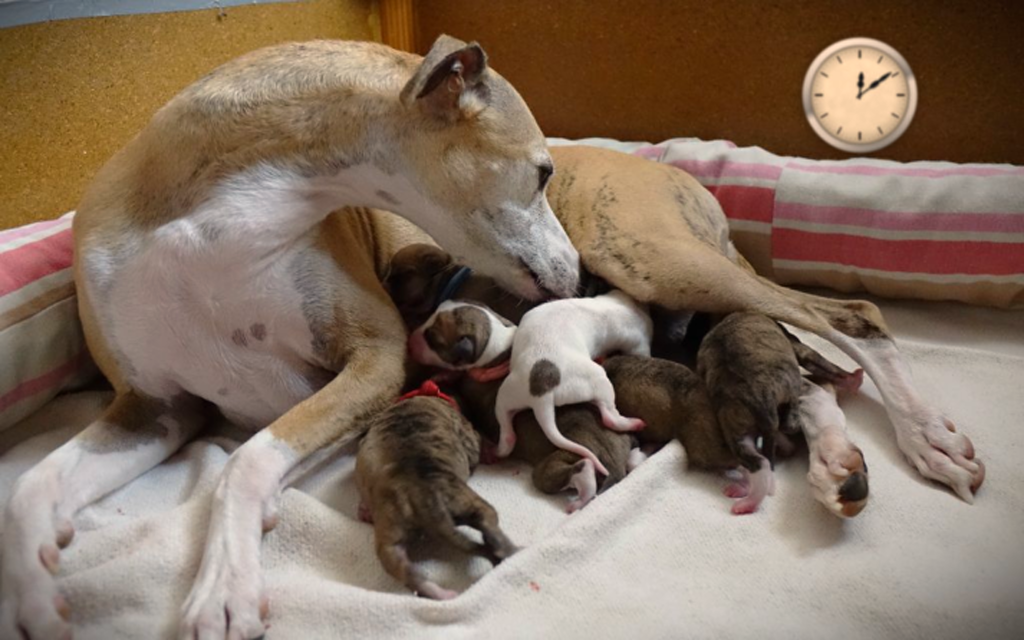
12:09
